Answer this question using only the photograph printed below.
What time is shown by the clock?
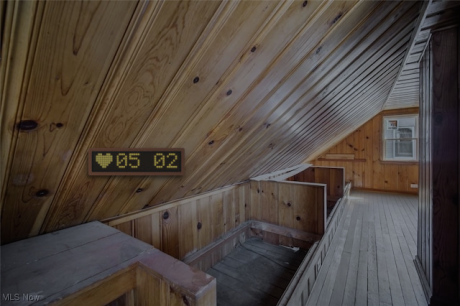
5:02
